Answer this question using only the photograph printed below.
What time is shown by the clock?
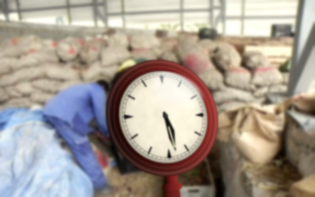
5:28
